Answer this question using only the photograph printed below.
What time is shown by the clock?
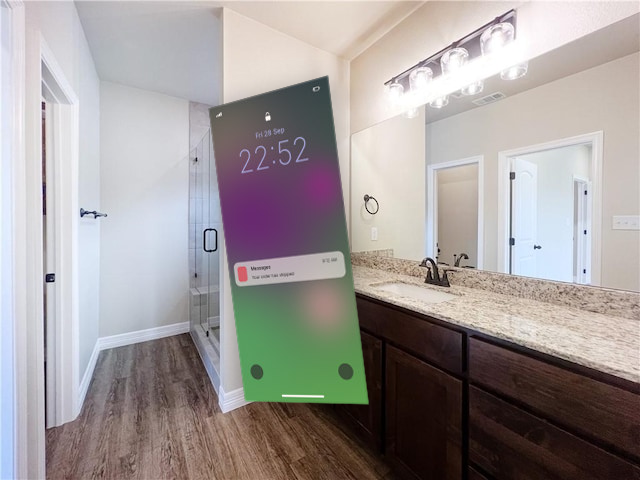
22:52
